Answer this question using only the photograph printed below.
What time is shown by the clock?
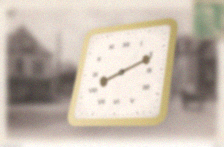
8:11
